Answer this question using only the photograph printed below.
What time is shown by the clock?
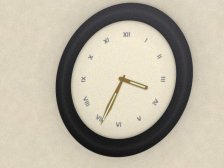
3:34
